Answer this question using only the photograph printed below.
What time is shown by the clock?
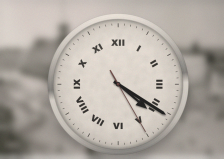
4:20:25
